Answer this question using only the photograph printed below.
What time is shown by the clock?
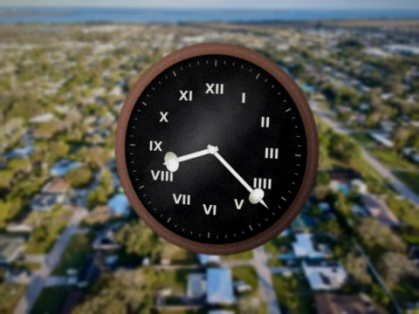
8:22
